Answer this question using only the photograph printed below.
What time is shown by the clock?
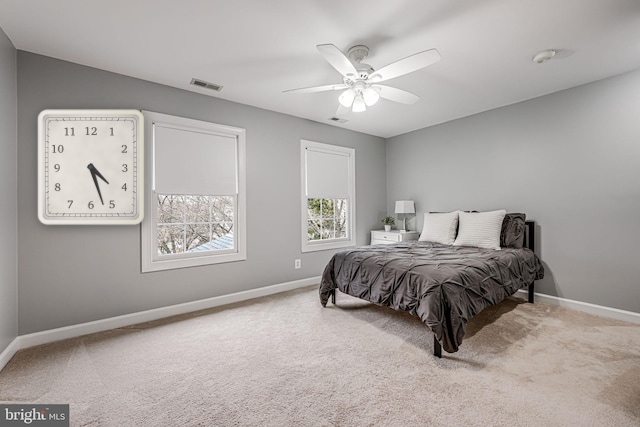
4:27
